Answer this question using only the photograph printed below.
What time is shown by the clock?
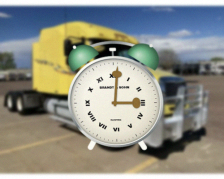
3:01
